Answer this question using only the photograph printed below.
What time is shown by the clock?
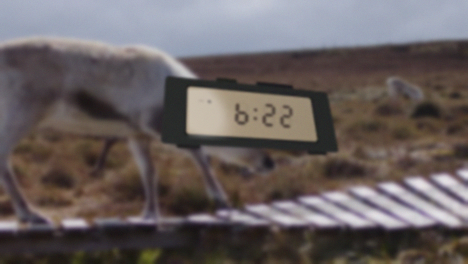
6:22
